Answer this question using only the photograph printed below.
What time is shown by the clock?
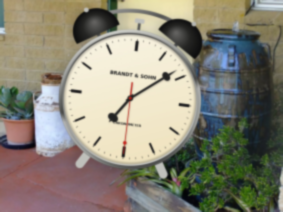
7:08:30
